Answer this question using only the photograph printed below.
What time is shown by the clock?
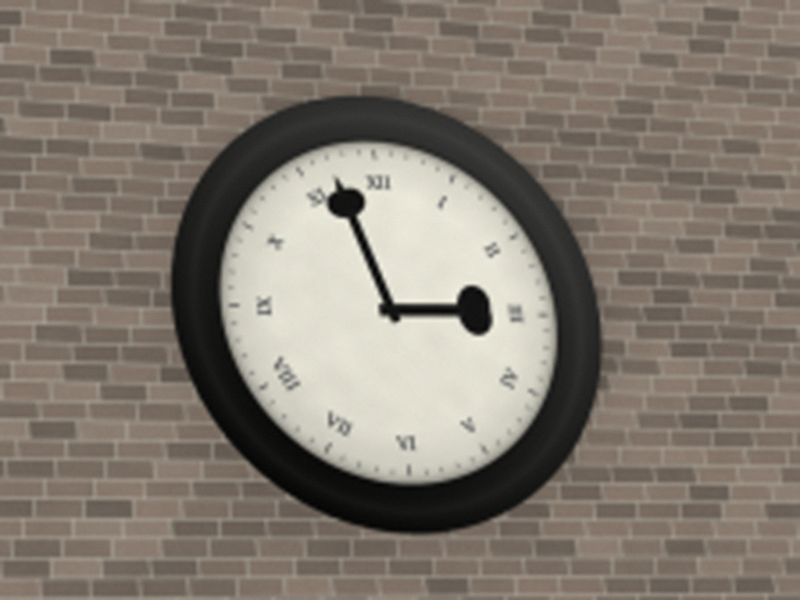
2:57
